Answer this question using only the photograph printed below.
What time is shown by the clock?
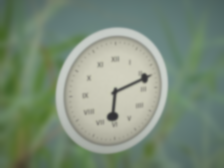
6:12
